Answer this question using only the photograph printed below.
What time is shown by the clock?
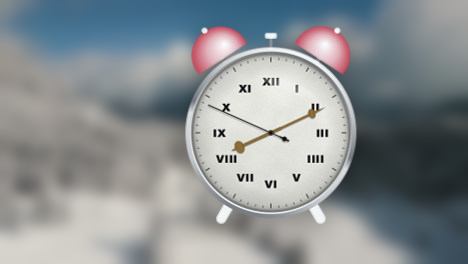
8:10:49
